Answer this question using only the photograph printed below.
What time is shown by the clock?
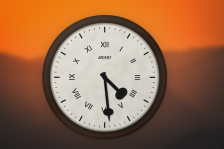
4:29
